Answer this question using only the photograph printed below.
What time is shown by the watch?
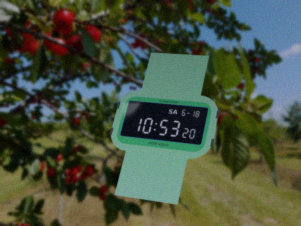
10:53:20
